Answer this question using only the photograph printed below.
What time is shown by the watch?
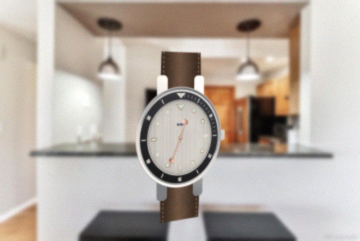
12:34
